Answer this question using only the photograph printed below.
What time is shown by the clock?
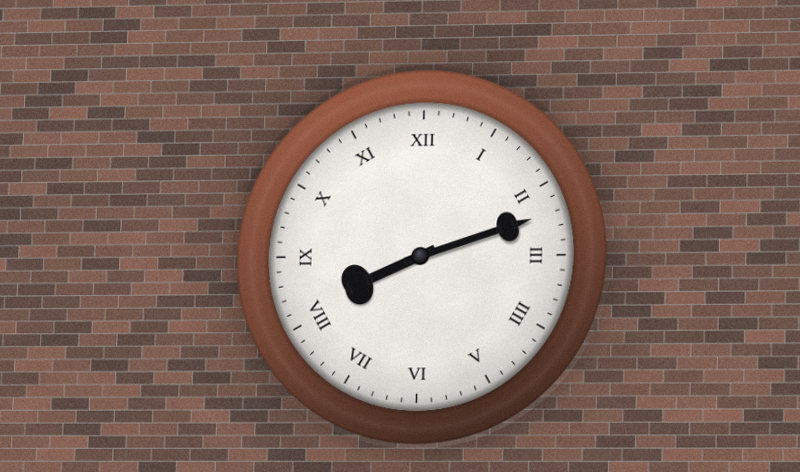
8:12
